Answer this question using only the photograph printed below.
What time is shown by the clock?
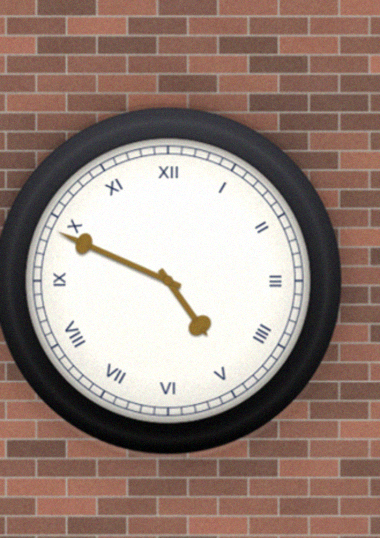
4:49
